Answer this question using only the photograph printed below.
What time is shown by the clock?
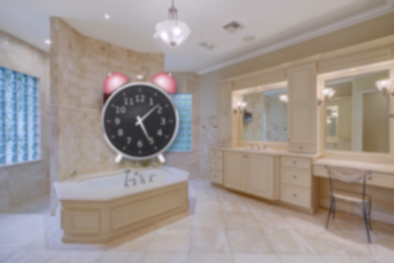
5:08
